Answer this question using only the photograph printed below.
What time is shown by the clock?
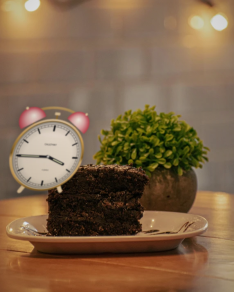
3:45
